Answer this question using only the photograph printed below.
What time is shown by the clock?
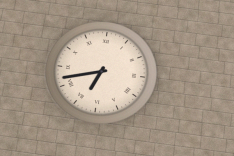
6:42
